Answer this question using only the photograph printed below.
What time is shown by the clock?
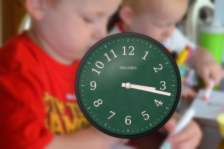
3:17
